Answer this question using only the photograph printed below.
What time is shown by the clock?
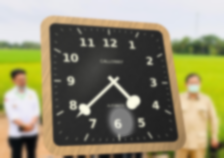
4:38
